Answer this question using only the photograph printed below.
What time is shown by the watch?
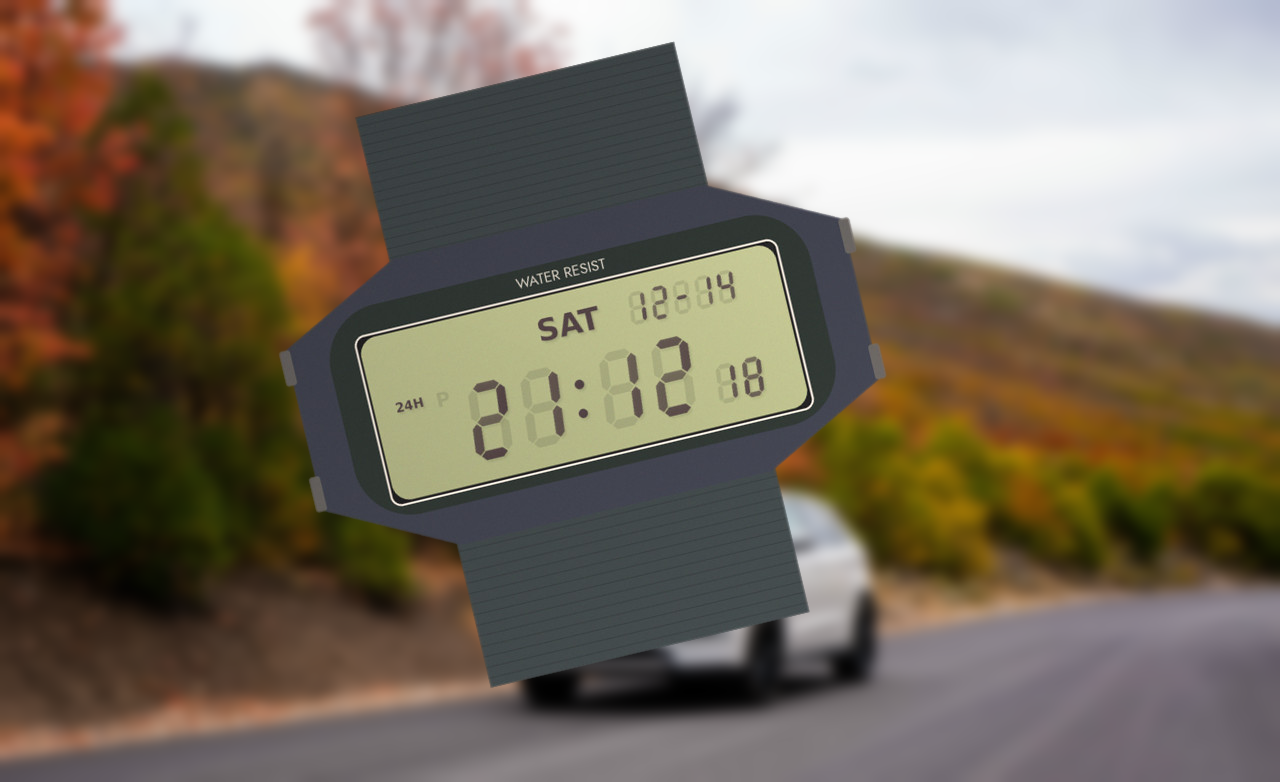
21:12:18
